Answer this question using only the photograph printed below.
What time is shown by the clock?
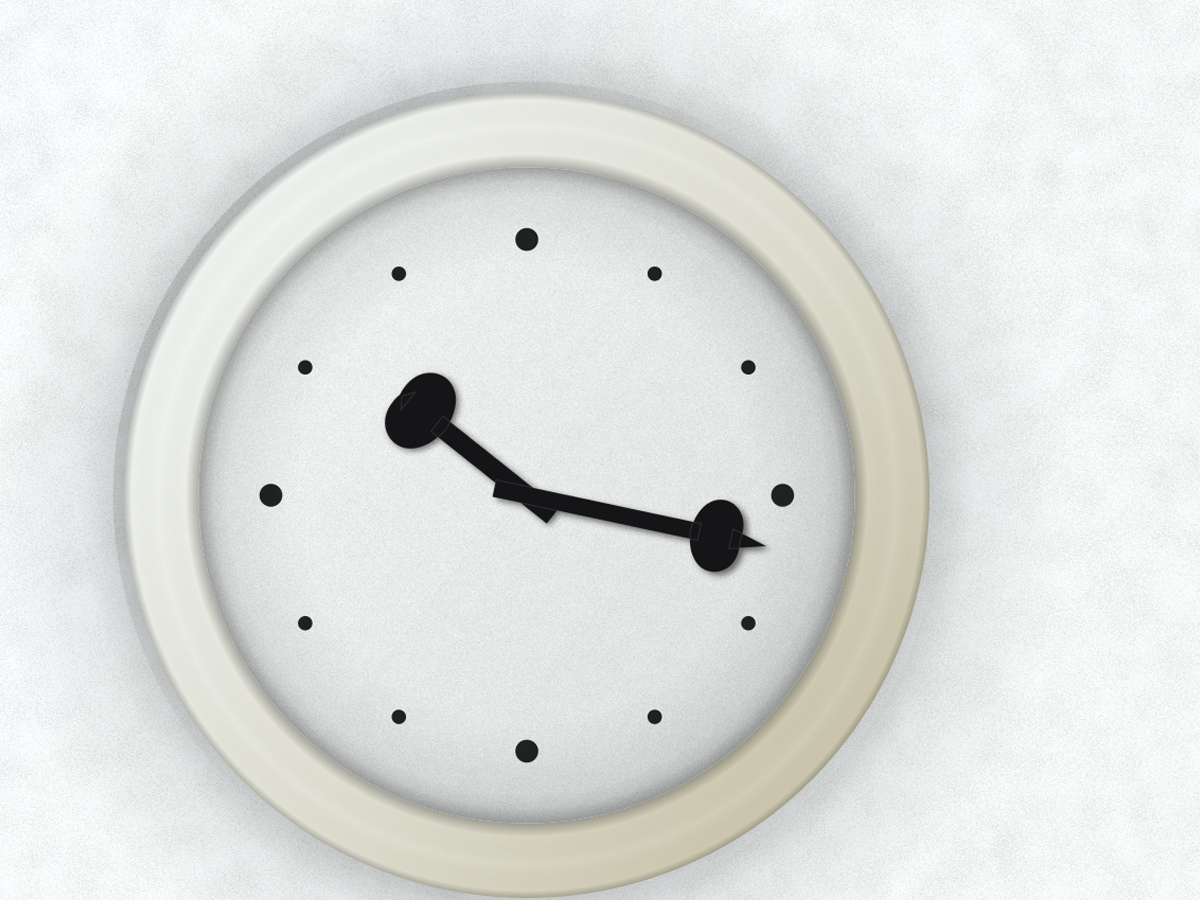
10:17
